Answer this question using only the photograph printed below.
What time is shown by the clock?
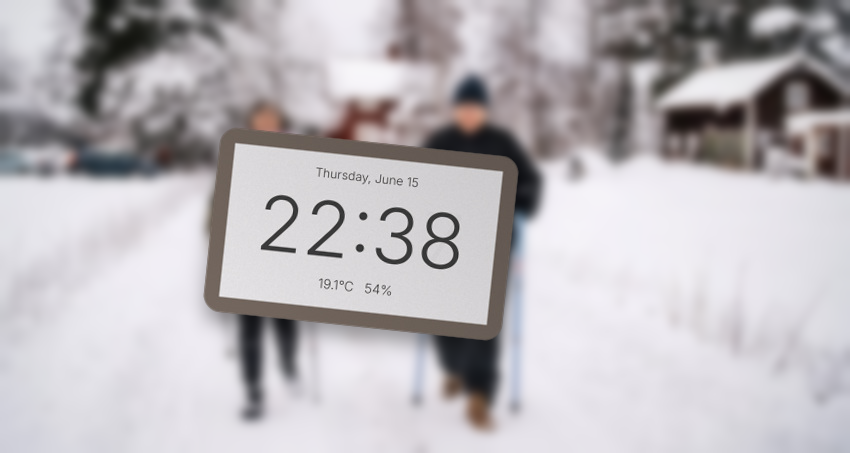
22:38
